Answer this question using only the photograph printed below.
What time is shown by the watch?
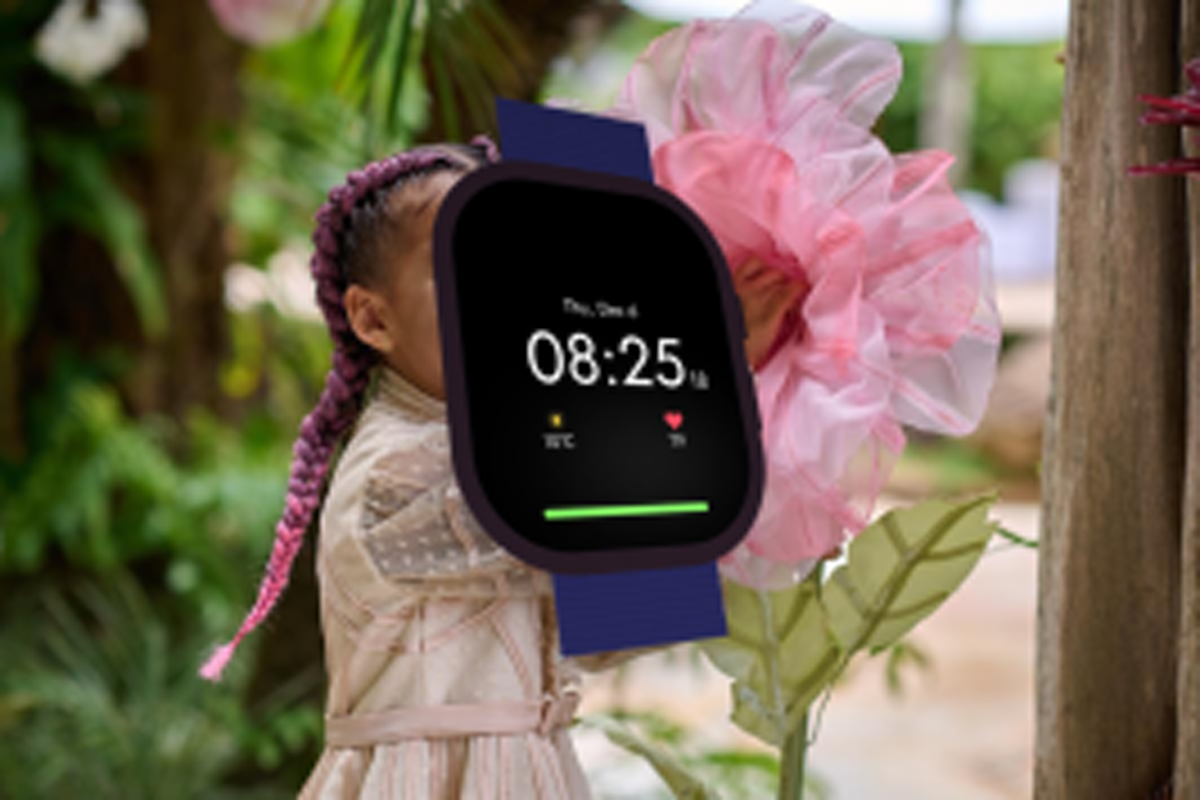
8:25
